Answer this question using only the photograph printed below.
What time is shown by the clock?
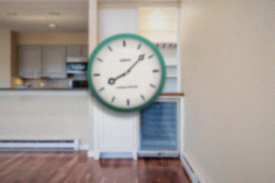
8:08
